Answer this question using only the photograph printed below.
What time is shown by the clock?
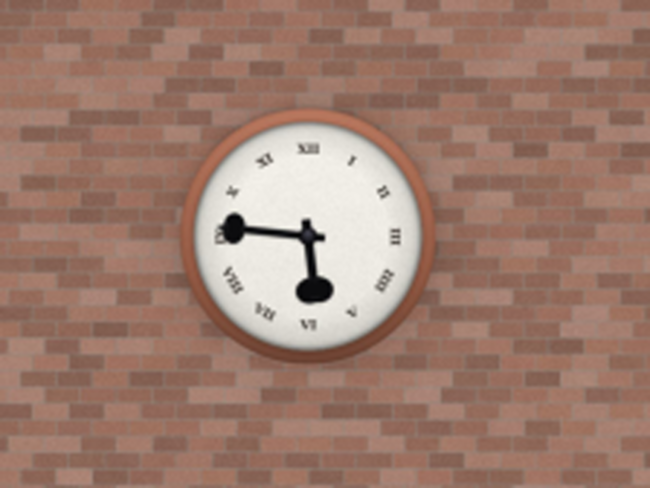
5:46
